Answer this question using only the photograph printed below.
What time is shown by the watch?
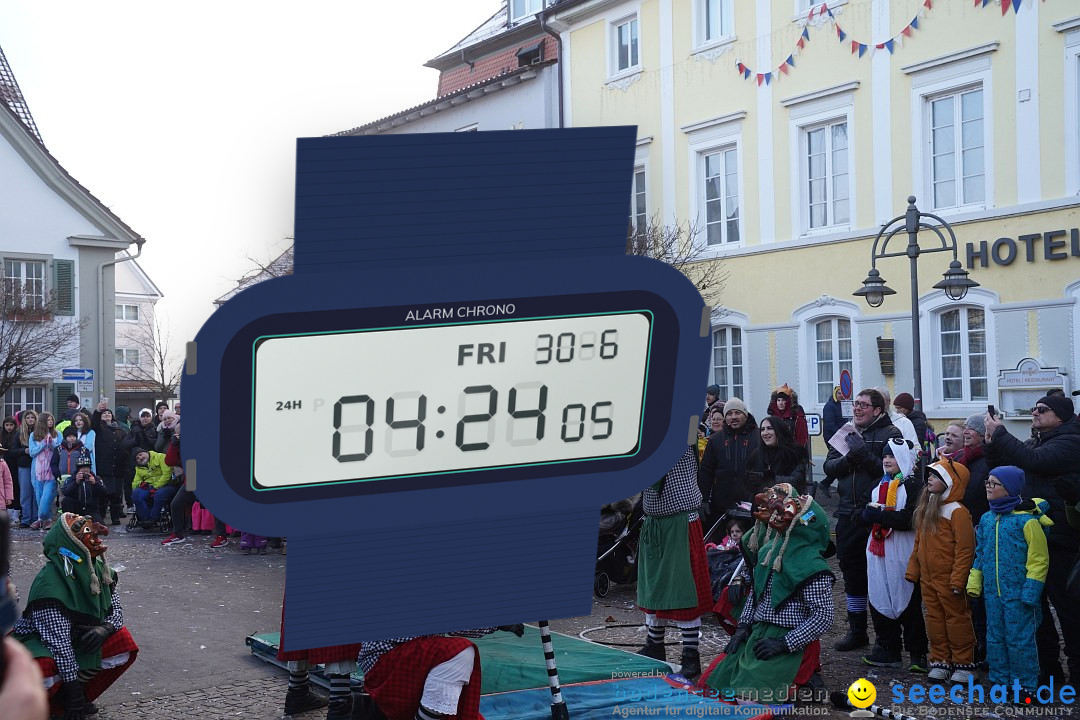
4:24:05
